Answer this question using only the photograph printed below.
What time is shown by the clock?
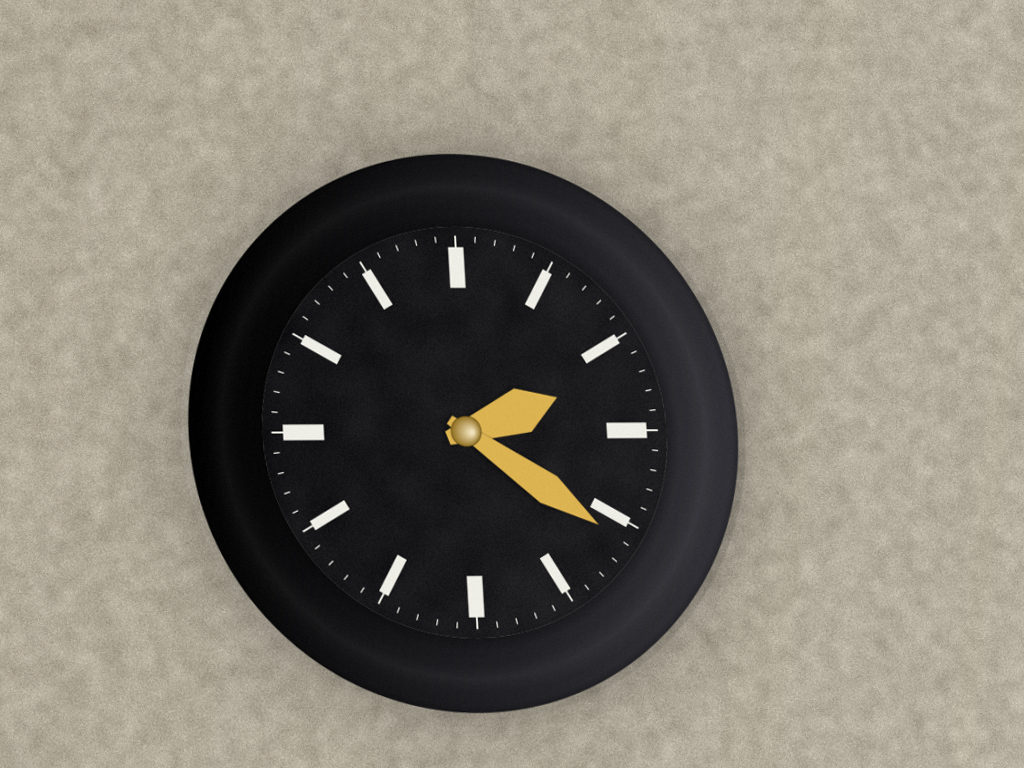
2:21
